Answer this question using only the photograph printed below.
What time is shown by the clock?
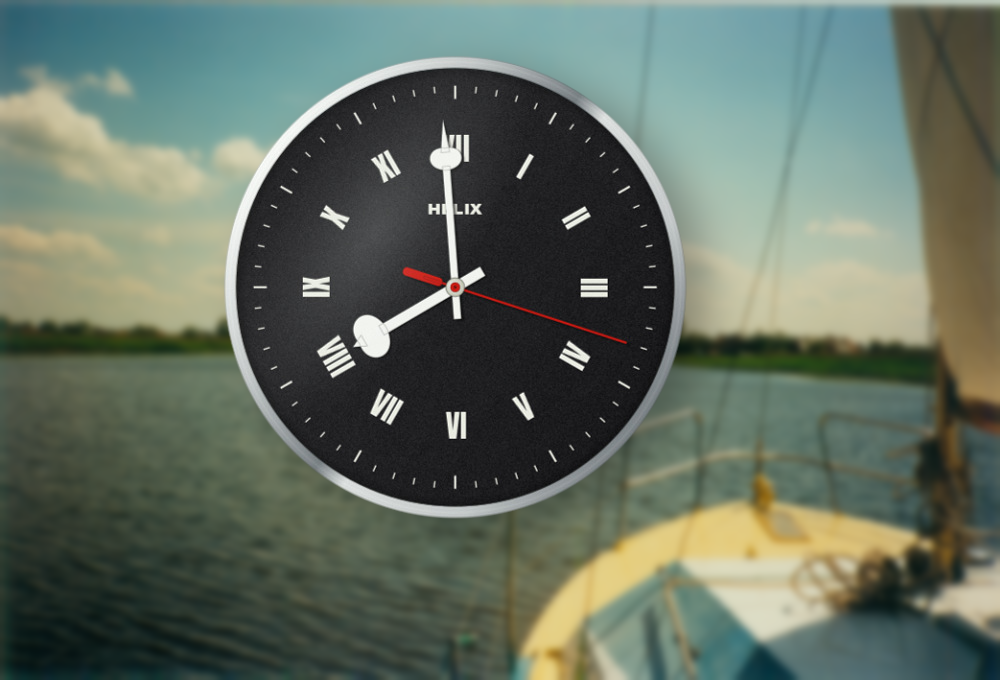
7:59:18
